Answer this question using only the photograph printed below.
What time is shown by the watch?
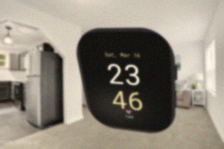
23:46
